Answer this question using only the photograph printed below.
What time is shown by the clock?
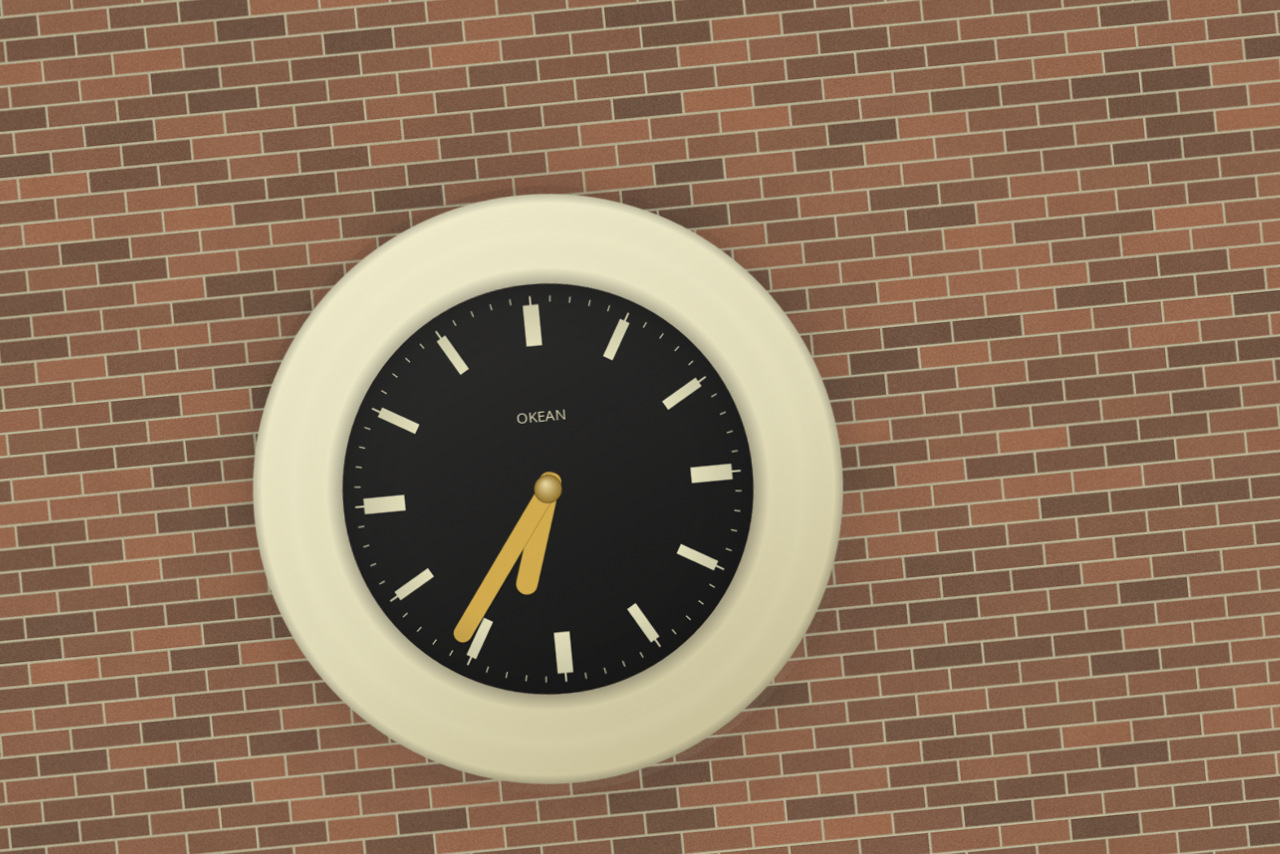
6:36
